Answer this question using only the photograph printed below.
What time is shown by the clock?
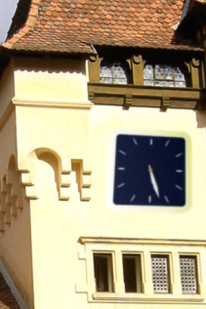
5:27
